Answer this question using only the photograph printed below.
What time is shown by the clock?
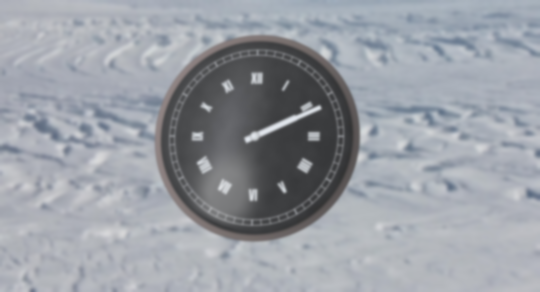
2:11
